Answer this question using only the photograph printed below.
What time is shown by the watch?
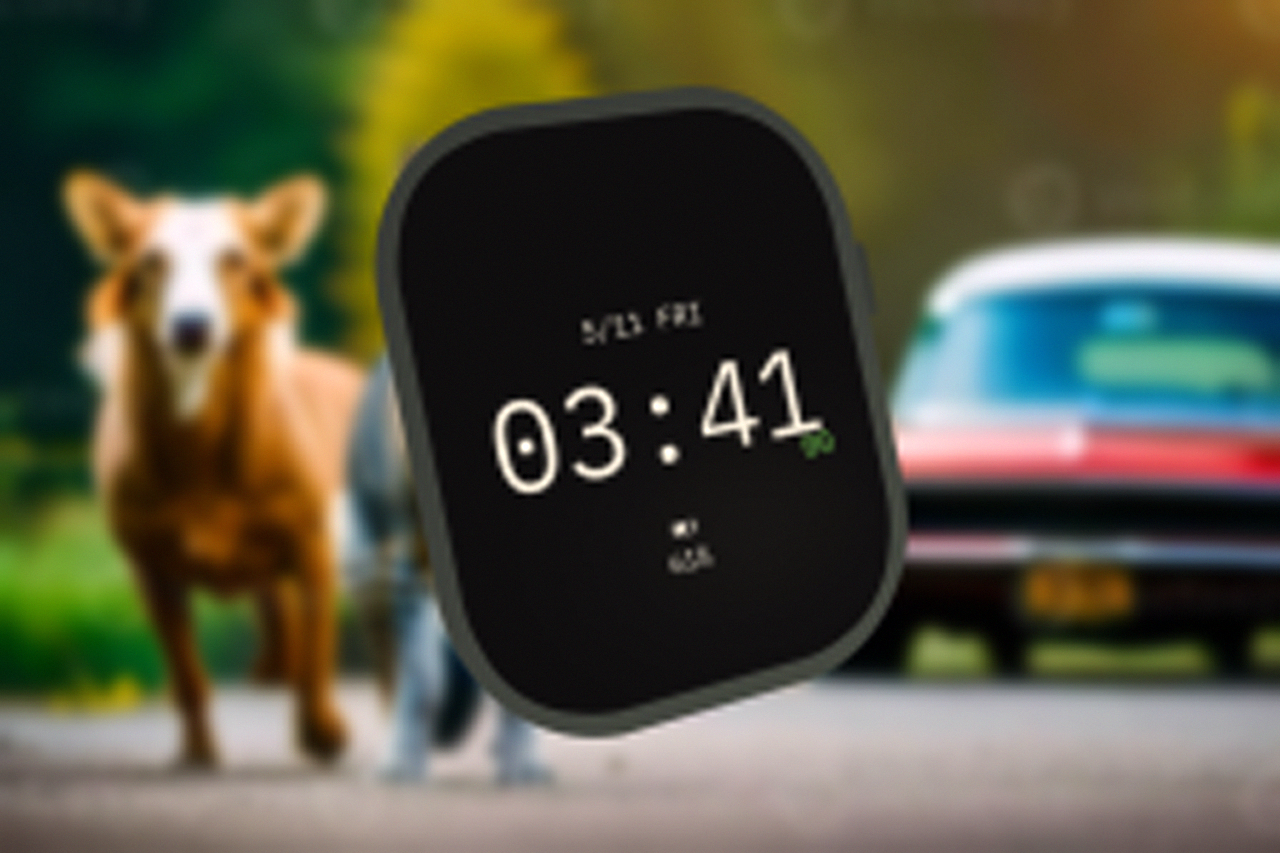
3:41
